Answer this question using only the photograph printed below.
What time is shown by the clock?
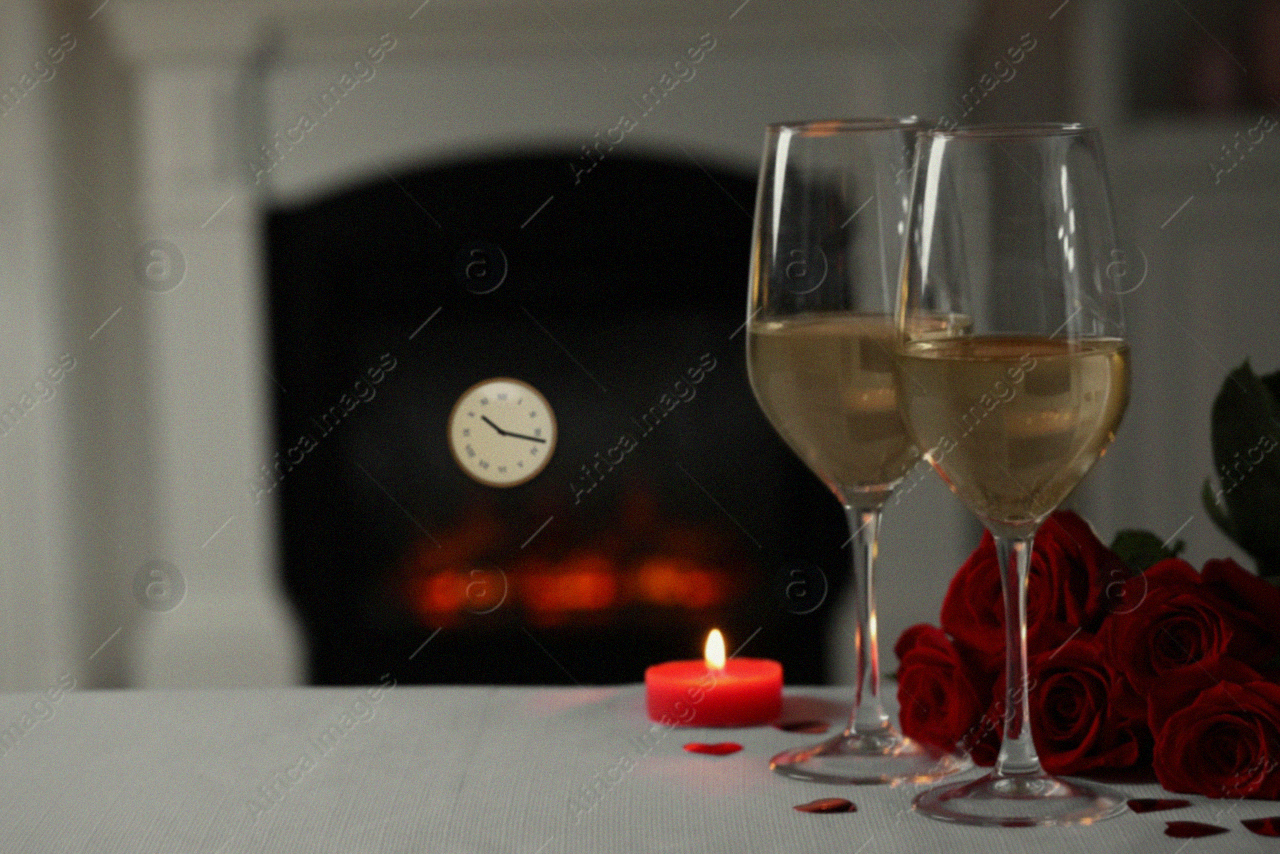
10:17
